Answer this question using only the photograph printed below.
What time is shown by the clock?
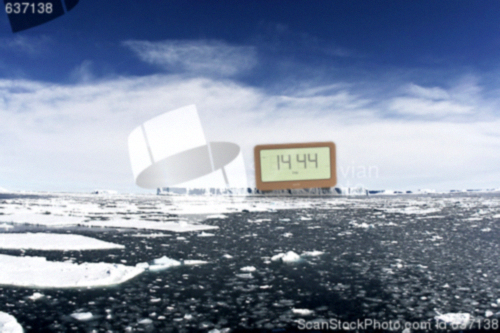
14:44
